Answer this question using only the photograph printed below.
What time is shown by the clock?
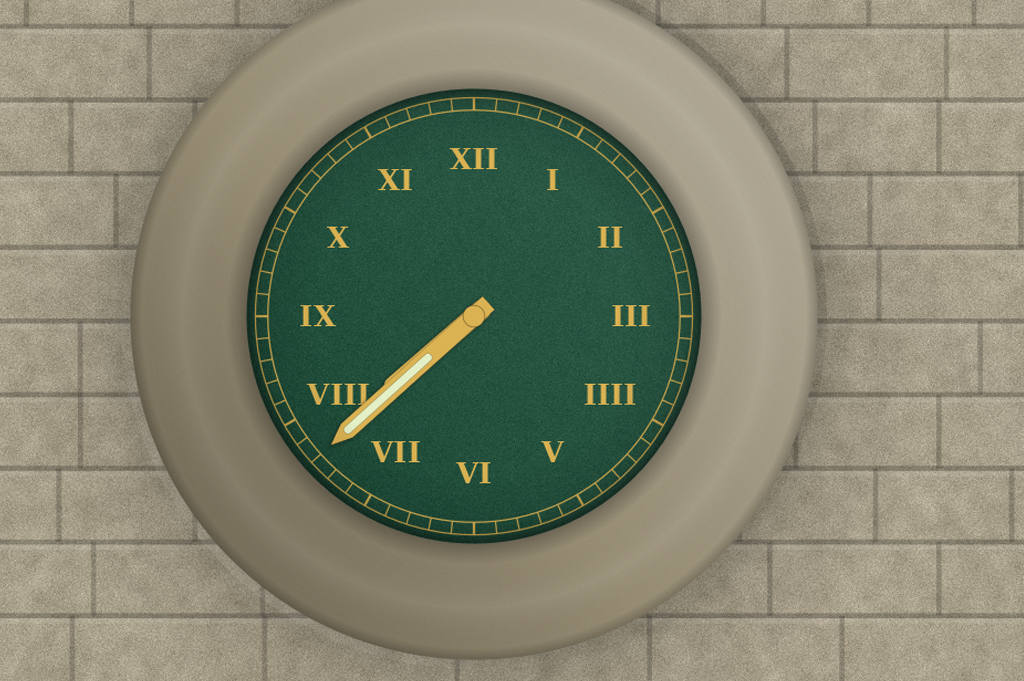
7:38
